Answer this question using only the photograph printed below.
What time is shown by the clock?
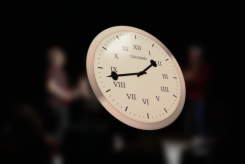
1:43
